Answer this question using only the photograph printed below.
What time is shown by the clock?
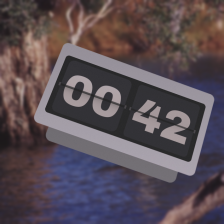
0:42
